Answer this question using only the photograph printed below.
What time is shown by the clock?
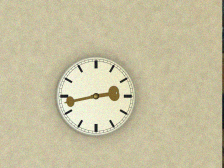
2:43
